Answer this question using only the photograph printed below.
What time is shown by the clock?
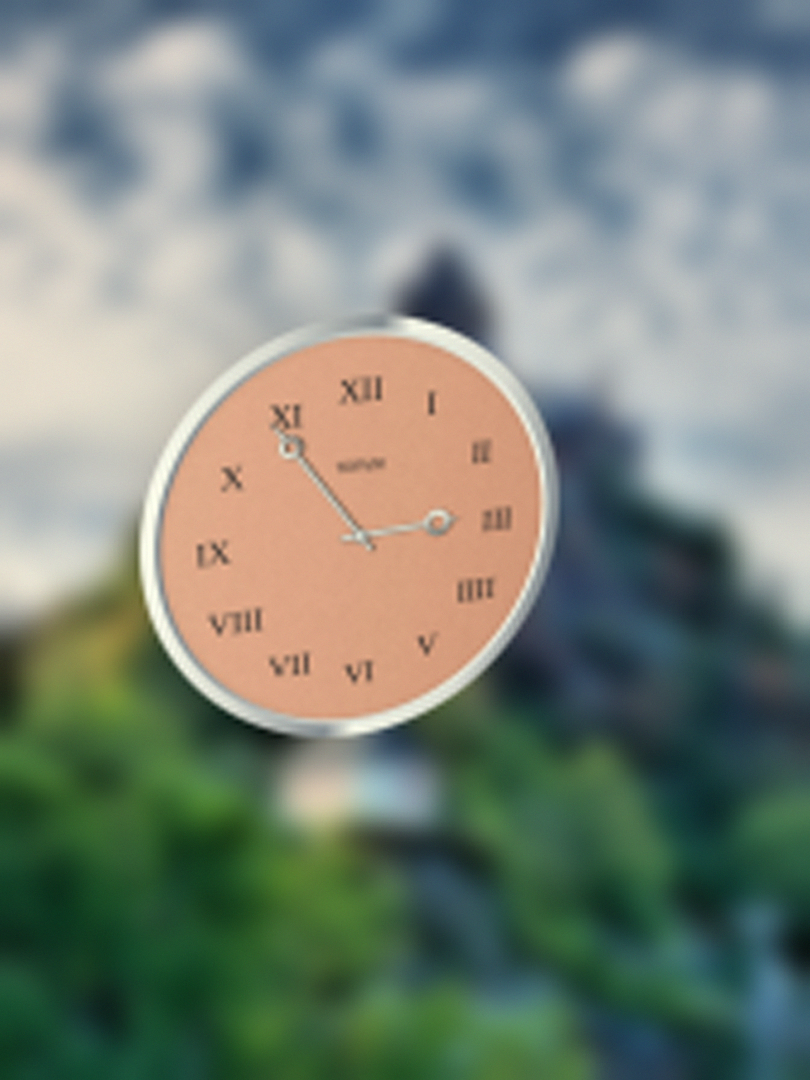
2:54
